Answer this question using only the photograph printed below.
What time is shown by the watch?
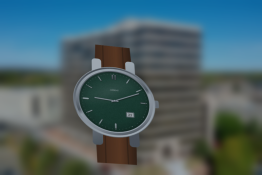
9:11
